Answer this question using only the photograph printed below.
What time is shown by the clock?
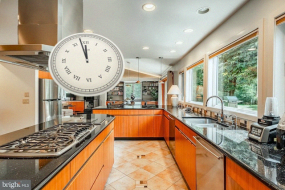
11:58
